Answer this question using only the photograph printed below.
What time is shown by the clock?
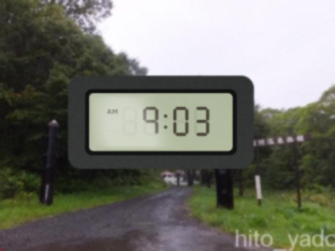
9:03
